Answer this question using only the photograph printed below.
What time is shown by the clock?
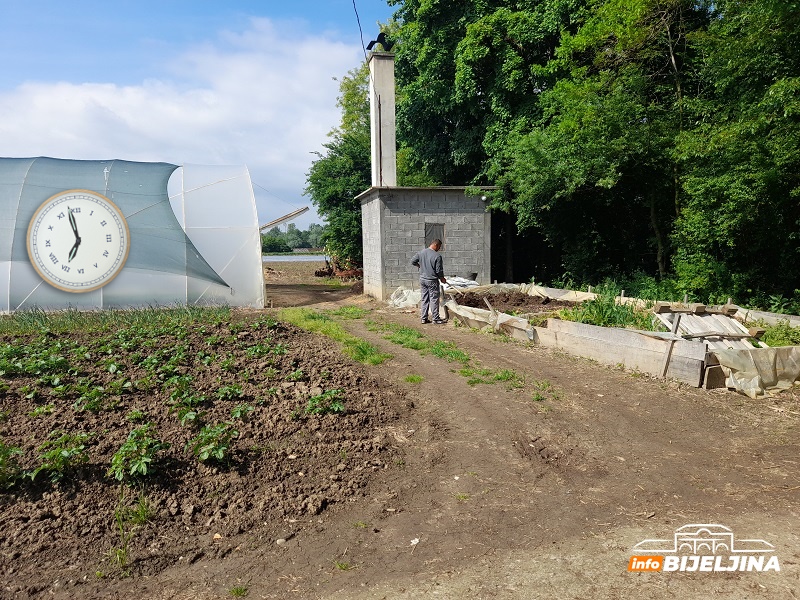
6:58
